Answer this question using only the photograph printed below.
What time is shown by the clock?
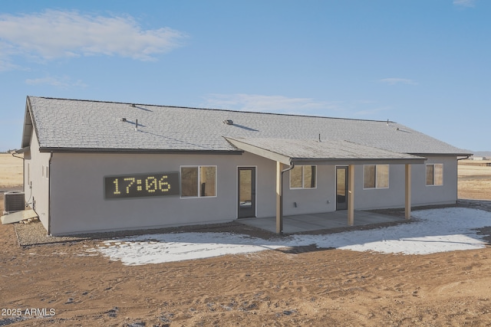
17:06
